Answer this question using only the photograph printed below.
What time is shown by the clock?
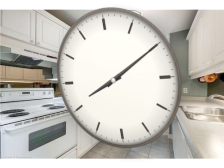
8:10
